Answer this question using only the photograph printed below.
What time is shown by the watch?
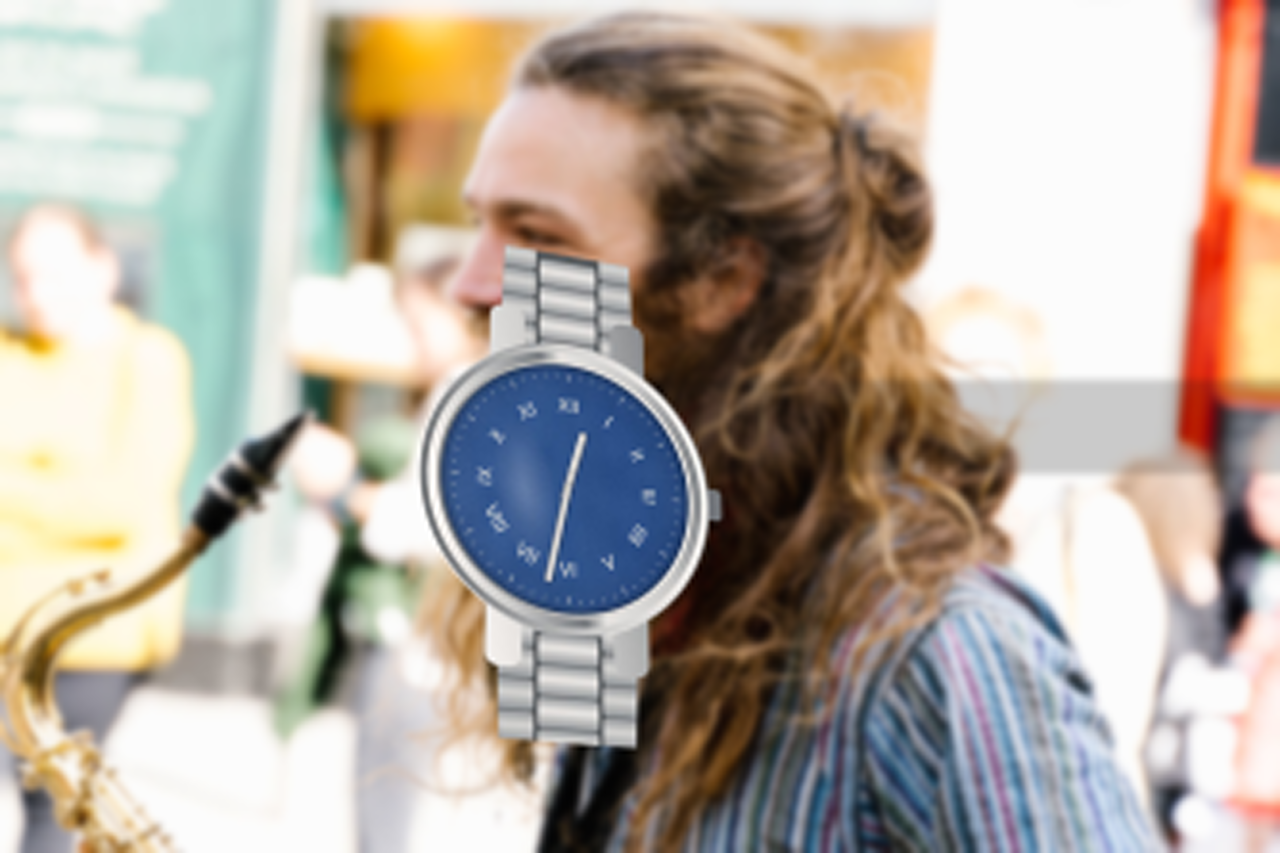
12:32
